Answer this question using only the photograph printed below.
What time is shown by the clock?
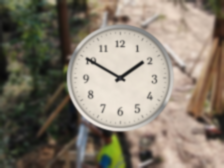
1:50
